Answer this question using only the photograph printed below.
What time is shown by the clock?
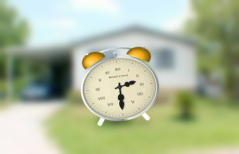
2:30
